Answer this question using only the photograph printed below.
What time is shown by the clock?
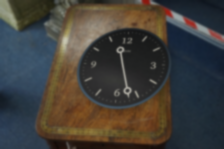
11:27
